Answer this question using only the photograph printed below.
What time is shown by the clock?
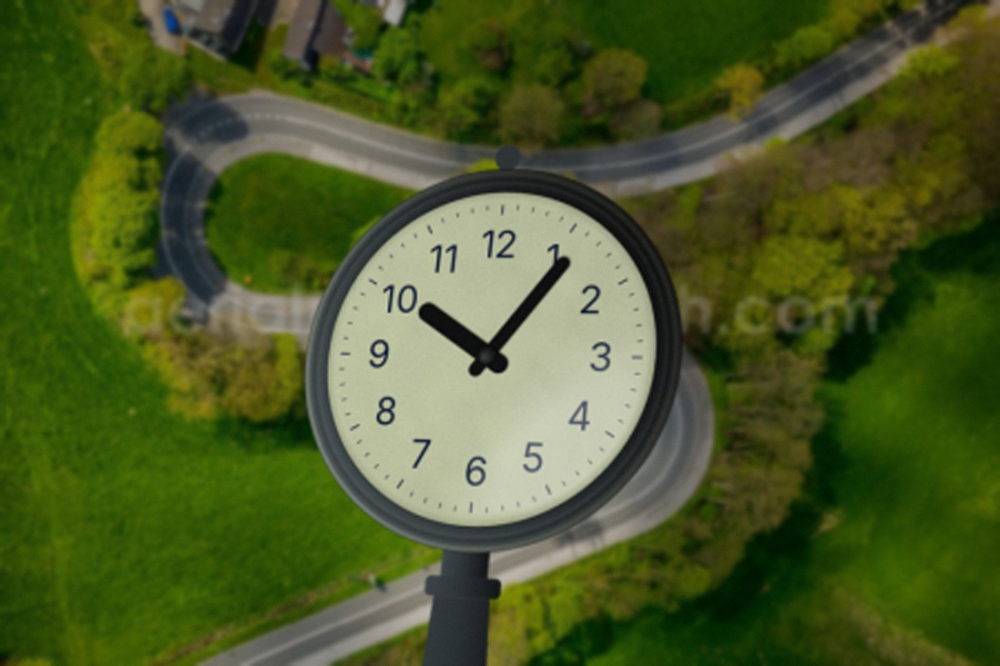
10:06
